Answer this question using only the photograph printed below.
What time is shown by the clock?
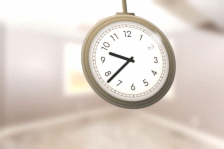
9:38
